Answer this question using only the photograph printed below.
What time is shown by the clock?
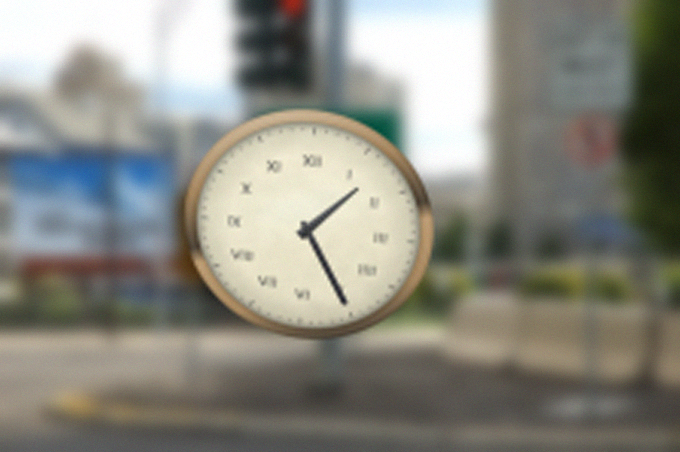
1:25
